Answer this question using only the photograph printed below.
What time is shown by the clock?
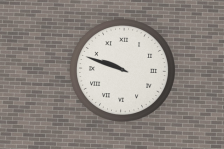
9:48
